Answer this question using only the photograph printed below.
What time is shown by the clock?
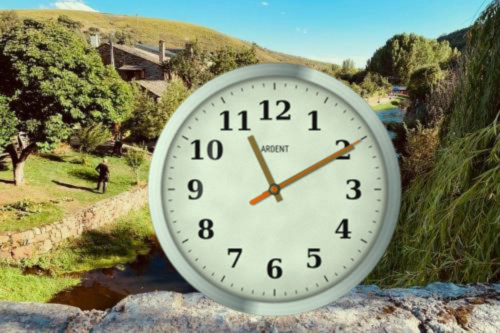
11:10:10
